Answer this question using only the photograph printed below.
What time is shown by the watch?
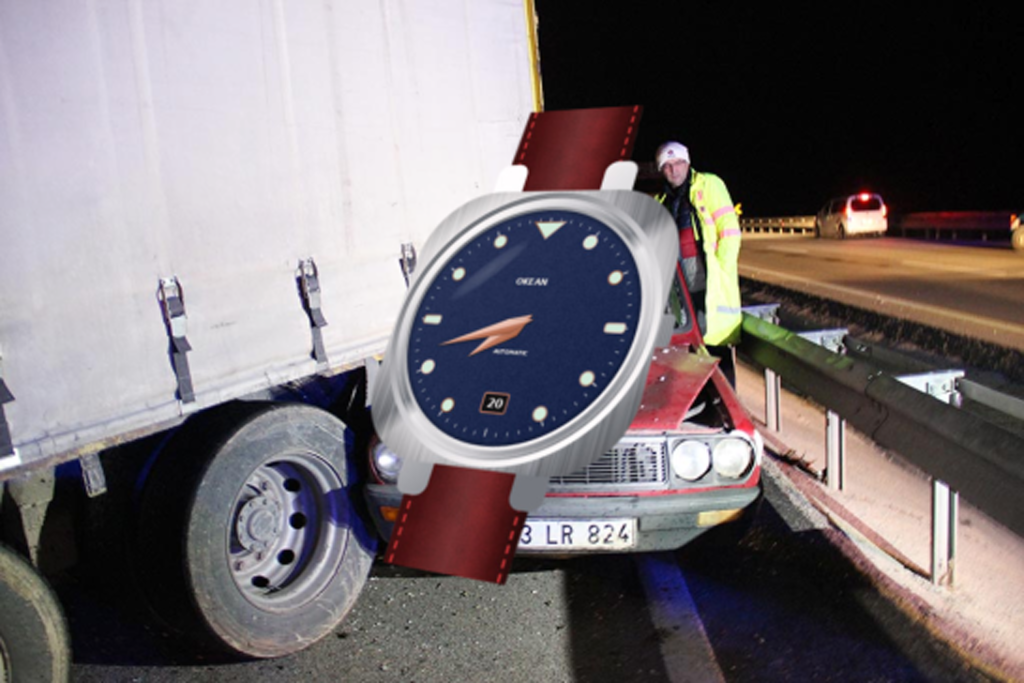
7:42
